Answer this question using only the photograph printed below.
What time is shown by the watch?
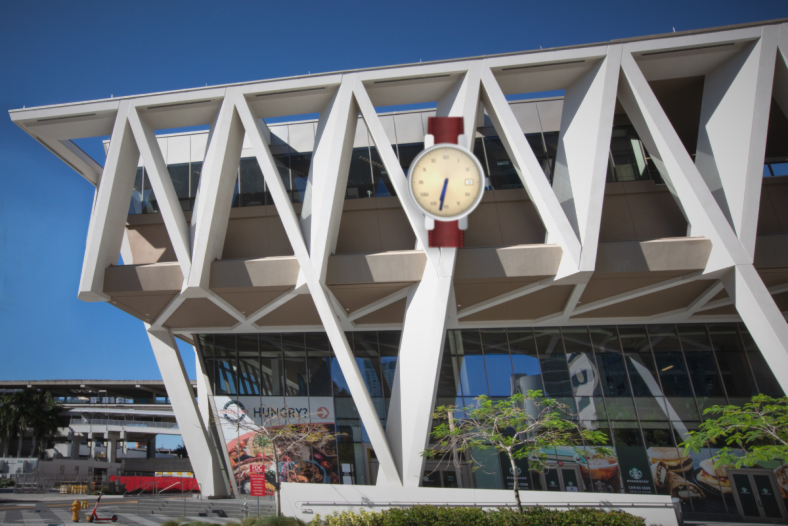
6:32
